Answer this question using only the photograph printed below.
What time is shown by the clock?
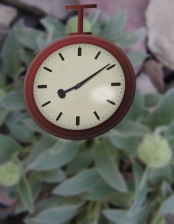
8:09
